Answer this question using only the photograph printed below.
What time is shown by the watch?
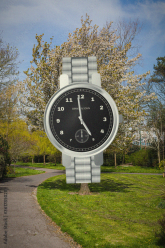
4:59
